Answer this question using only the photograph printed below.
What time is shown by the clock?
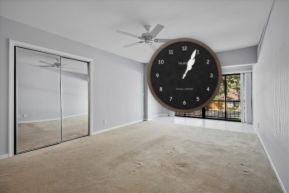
1:04
